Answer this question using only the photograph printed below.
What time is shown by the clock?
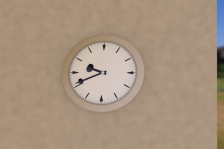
9:41
